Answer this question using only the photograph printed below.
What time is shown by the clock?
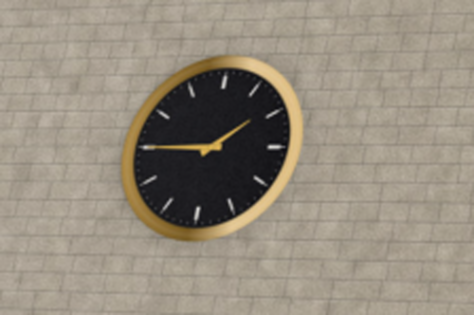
1:45
